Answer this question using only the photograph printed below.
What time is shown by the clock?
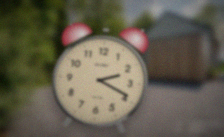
2:19
